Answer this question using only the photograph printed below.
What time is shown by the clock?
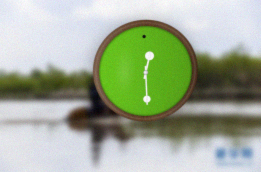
12:30
